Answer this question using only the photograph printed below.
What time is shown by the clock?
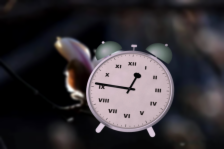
12:46
